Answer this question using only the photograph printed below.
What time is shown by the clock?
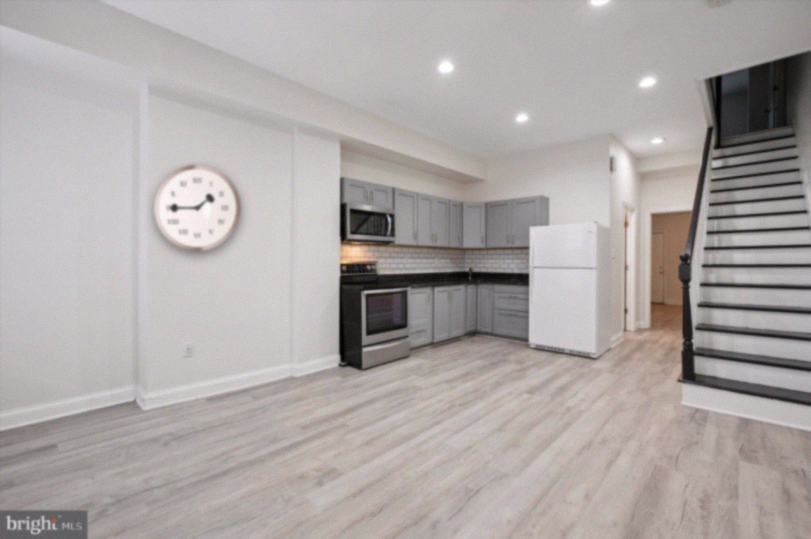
1:45
